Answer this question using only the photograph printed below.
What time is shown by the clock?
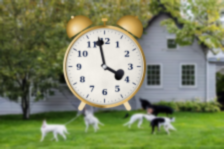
3:58
